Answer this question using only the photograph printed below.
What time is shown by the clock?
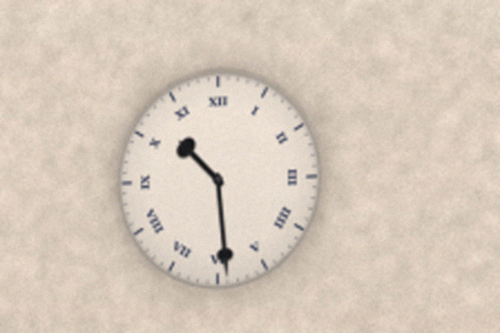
10:29
